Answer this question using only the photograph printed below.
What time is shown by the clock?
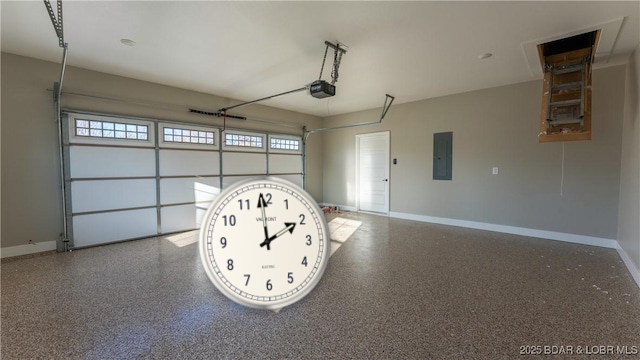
1:59
